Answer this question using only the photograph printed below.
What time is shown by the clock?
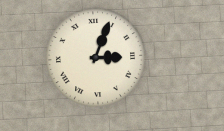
3:04
